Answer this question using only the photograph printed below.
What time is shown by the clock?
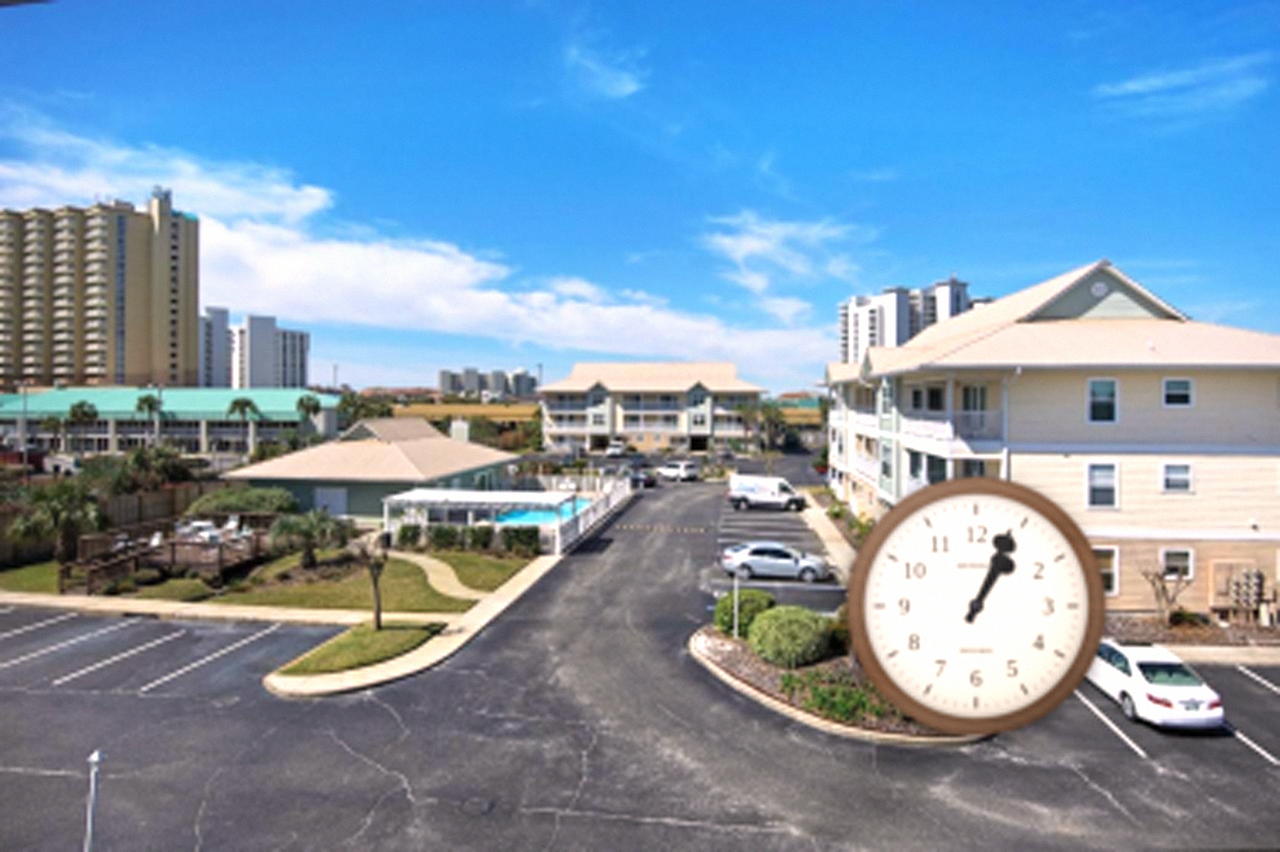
1:04
